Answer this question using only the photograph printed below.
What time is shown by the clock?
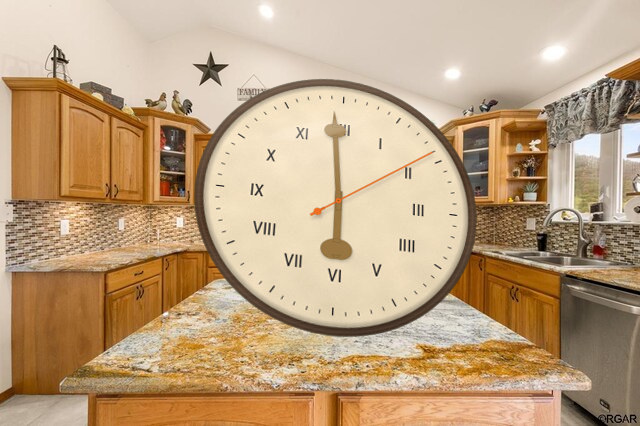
5:59:09
